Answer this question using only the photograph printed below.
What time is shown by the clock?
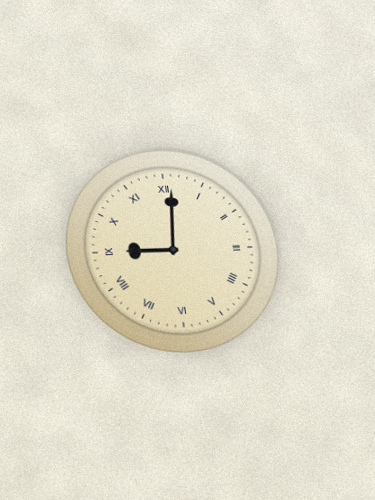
9:01
